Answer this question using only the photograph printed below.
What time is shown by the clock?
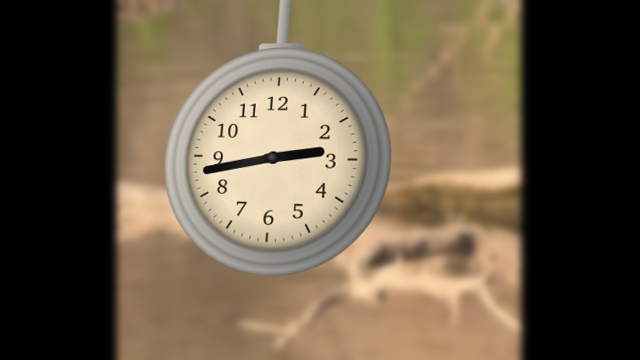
2:43
